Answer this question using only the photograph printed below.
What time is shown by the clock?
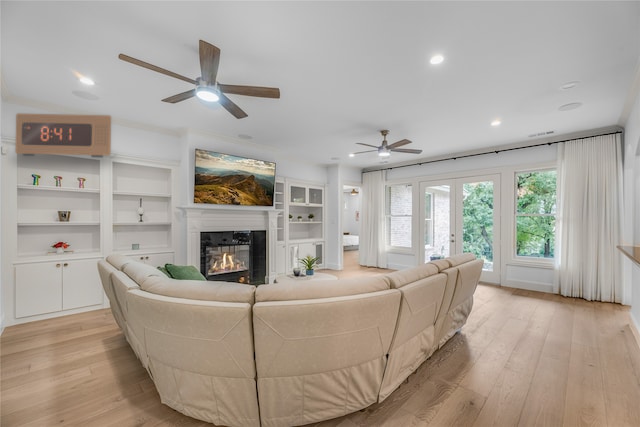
8:41
